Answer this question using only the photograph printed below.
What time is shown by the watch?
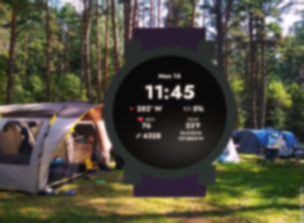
11:45
